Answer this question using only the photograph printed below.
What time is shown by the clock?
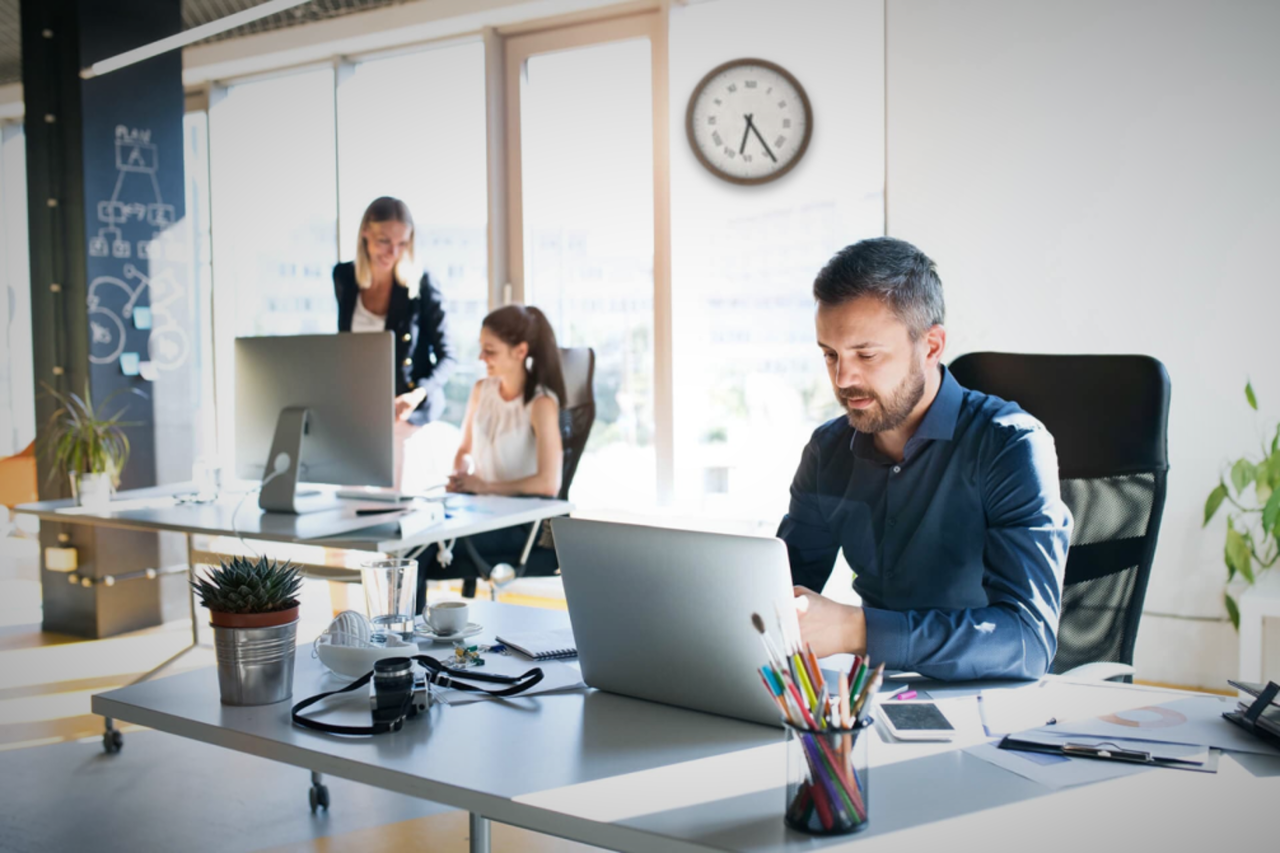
6:24
